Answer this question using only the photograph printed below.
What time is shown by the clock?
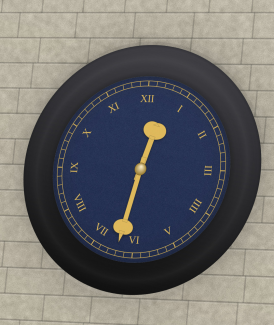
12:32
